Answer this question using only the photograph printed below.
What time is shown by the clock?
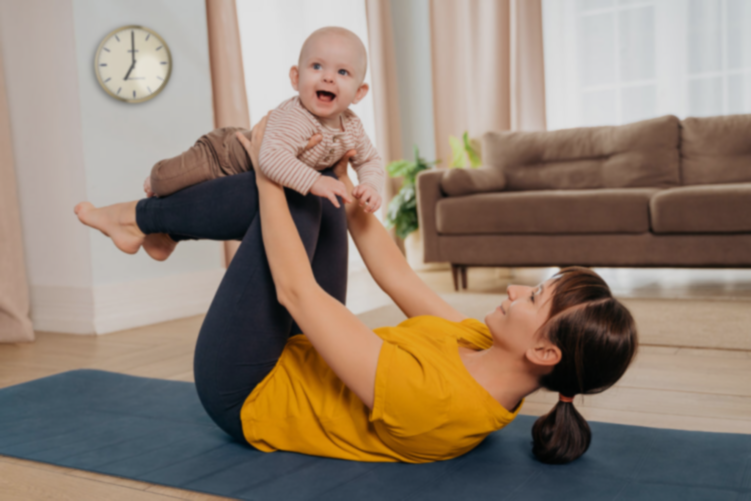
7:00
